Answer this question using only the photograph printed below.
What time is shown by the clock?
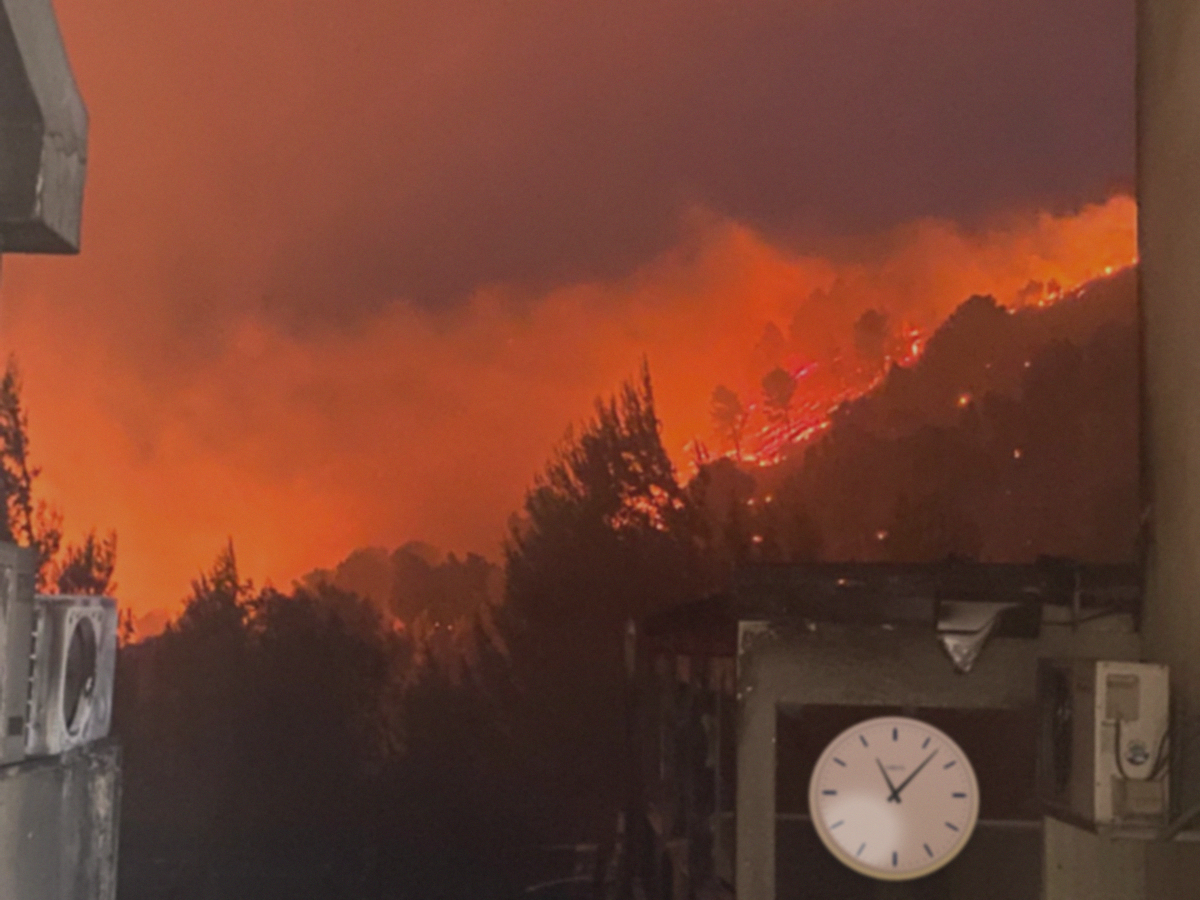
11:07
